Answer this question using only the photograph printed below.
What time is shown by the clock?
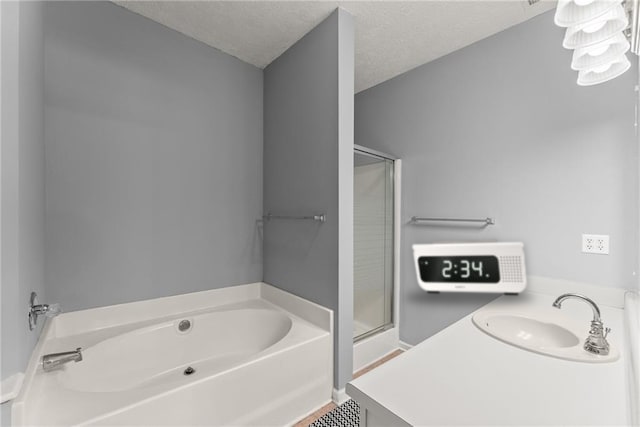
2:34
